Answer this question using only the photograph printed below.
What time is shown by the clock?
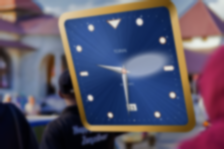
9:31
